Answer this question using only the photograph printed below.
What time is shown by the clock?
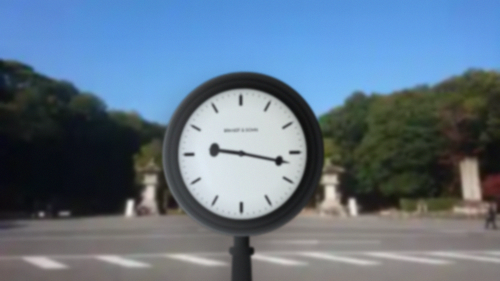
9:17
